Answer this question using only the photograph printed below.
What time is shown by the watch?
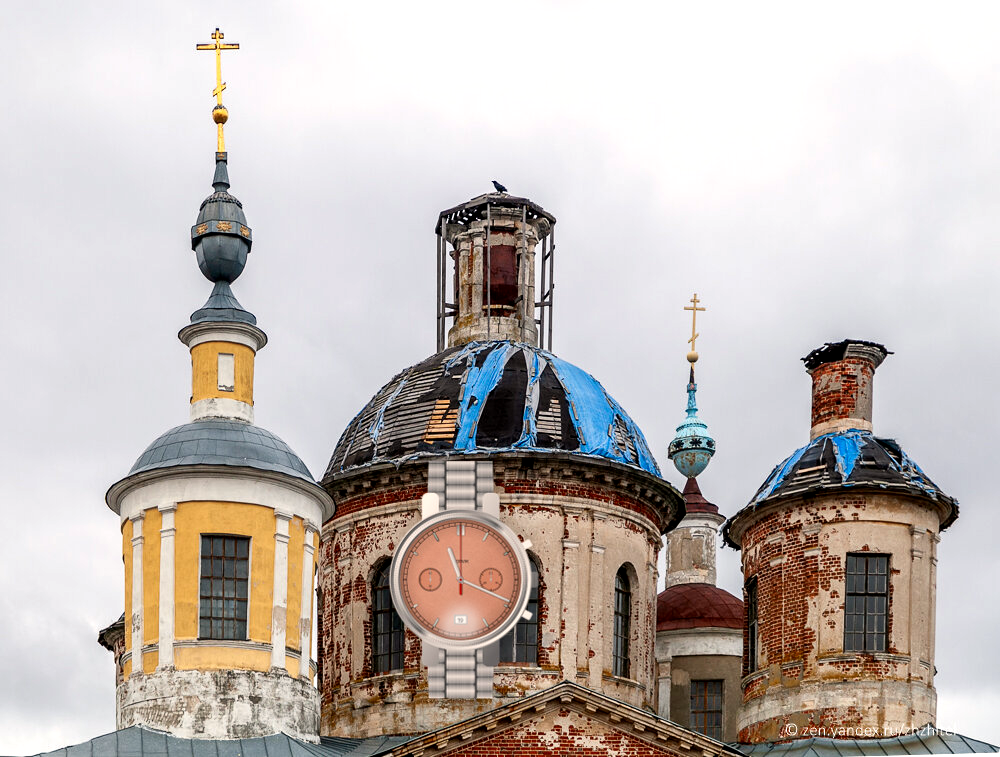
11:19
